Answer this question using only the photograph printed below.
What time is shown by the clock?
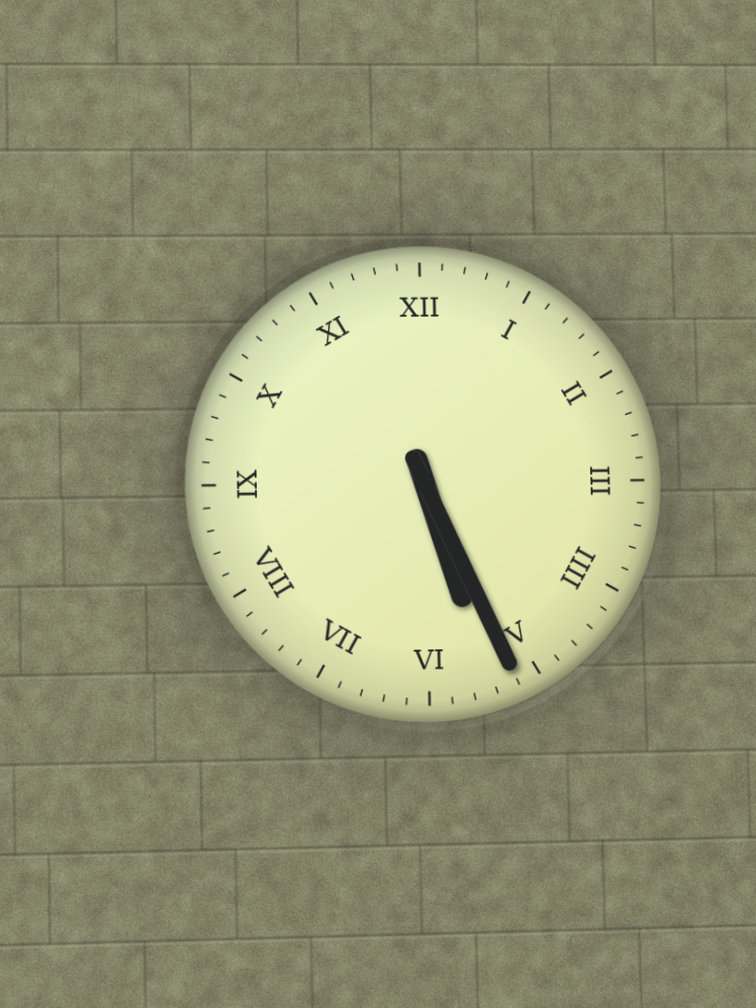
5:26
